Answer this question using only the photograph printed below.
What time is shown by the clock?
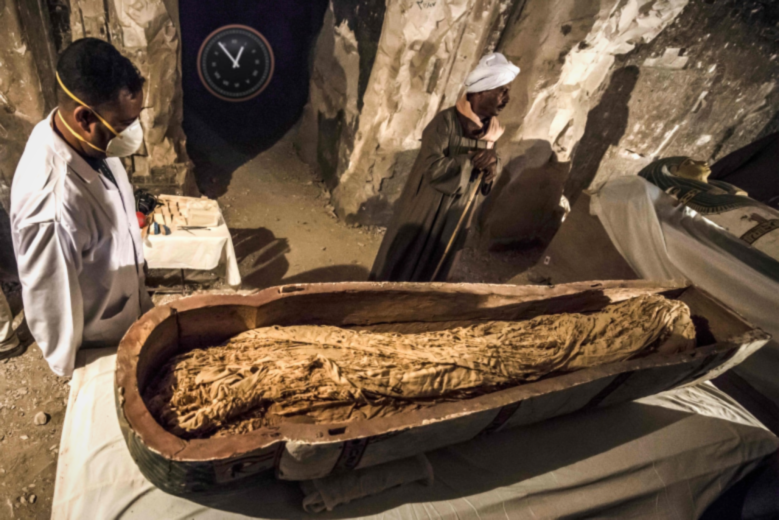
12:54
